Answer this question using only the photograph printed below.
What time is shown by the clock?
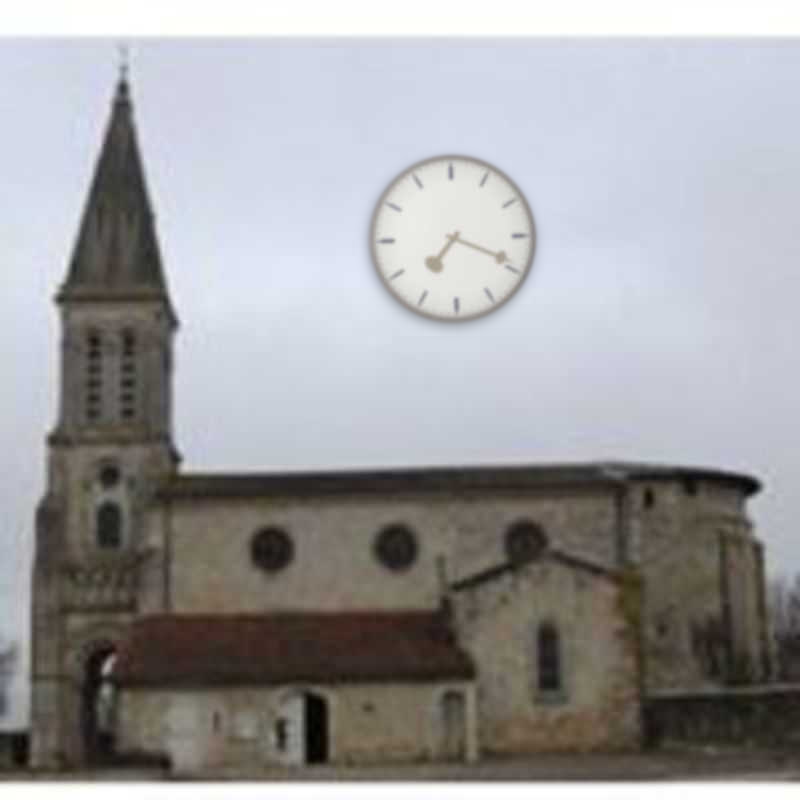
7:19
